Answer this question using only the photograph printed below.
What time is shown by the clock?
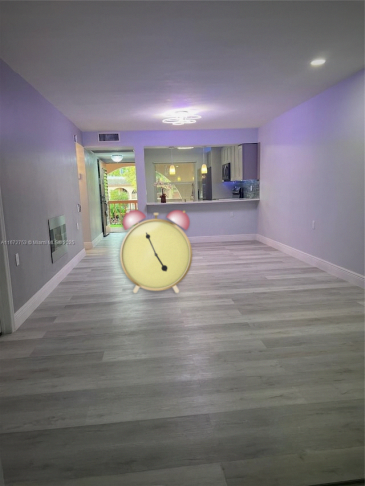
4:56
